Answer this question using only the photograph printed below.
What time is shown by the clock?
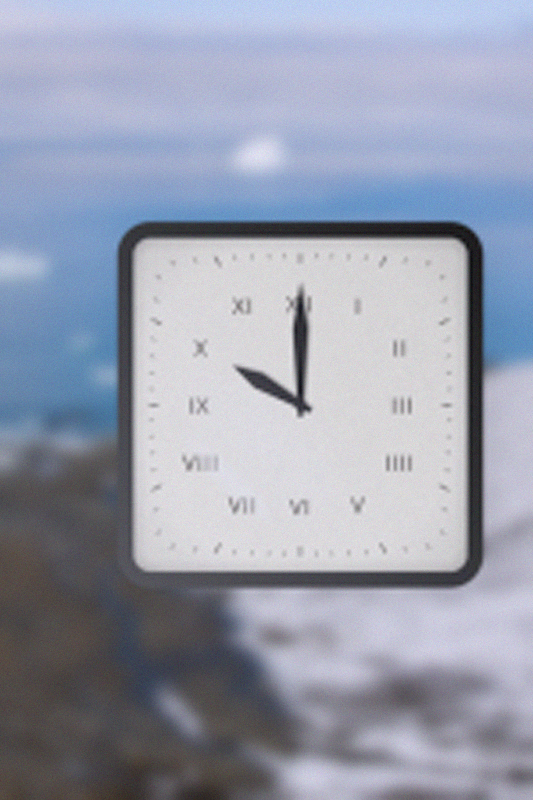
10:00
